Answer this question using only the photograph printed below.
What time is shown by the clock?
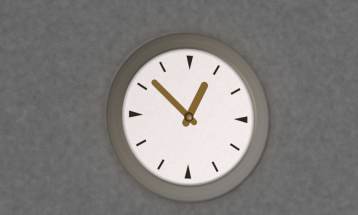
12:52
